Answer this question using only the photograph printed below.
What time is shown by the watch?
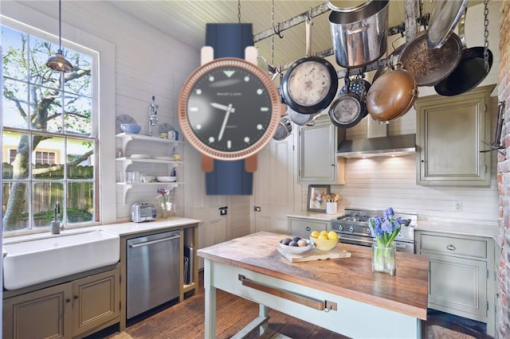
9:33
